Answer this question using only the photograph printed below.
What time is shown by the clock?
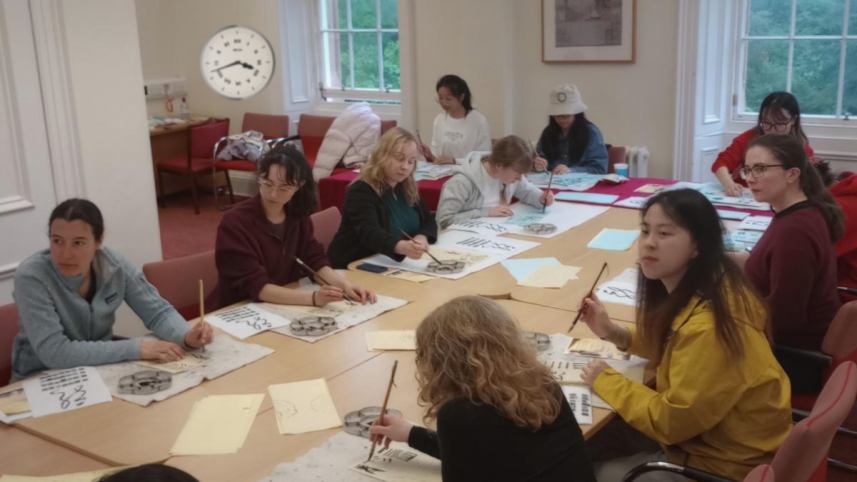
3:42
